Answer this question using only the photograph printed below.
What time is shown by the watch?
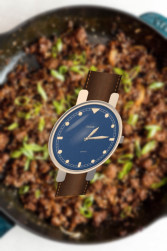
1:14
